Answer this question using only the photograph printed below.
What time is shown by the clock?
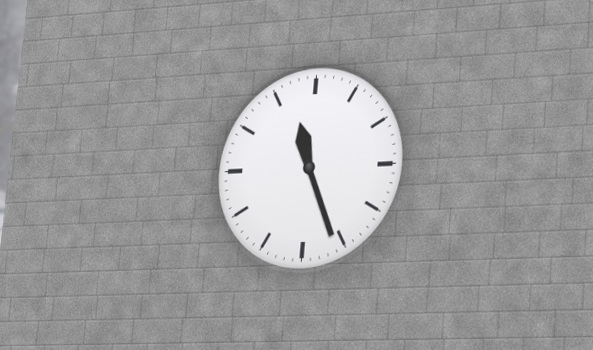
11:26
